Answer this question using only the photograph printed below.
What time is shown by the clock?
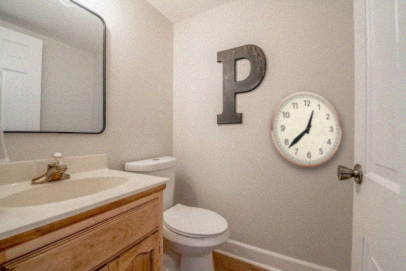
12:38
